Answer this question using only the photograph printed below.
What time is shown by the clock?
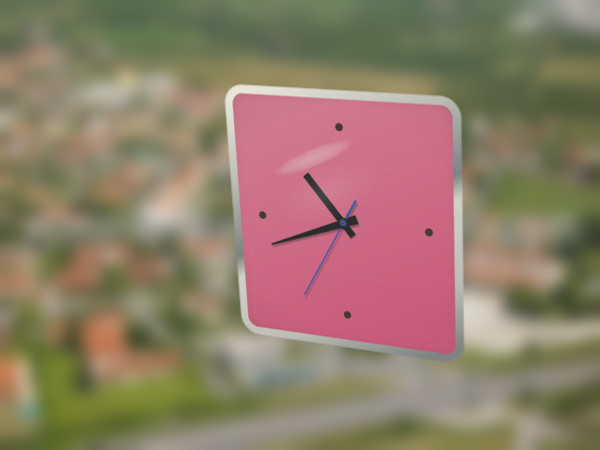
10:41:35
